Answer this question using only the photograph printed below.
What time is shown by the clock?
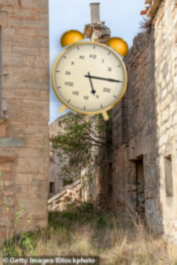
5:15
